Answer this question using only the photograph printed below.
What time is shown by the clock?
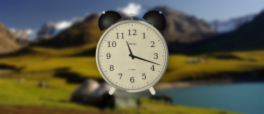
11:18
